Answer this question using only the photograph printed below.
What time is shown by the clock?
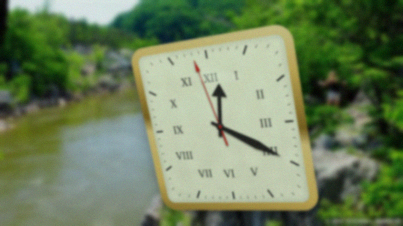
12:19:58
